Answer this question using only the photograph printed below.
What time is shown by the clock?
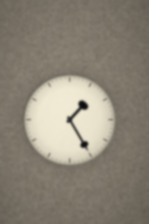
1:25
